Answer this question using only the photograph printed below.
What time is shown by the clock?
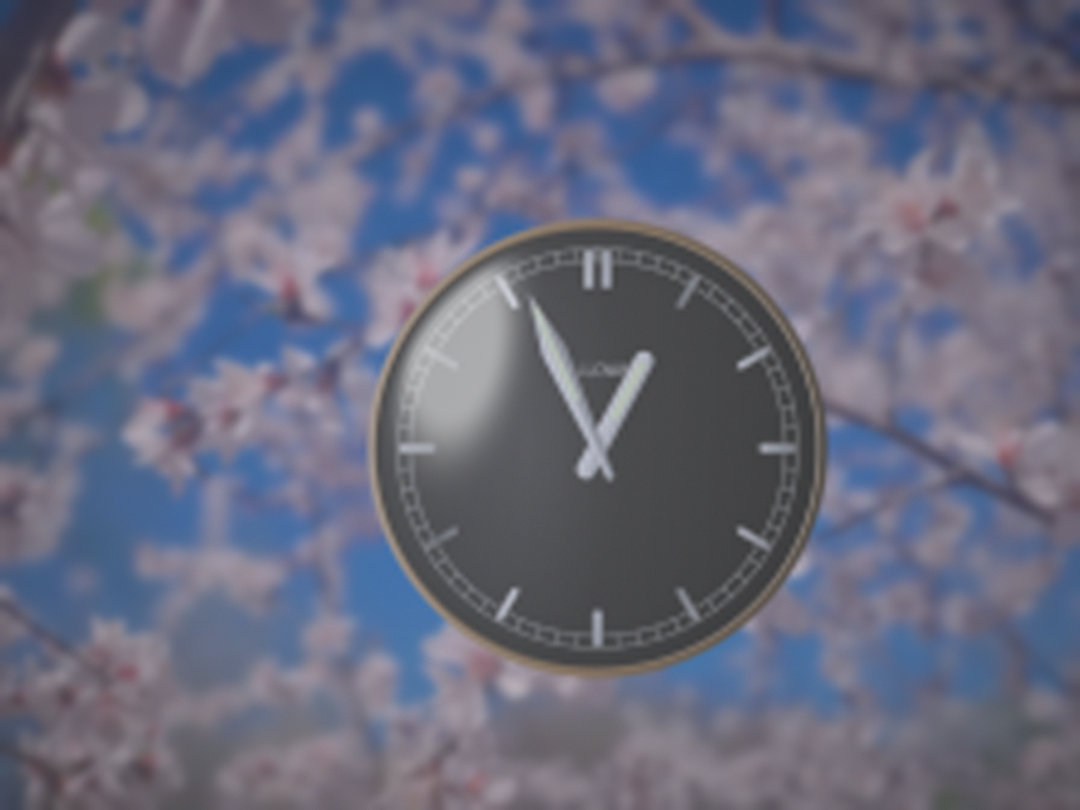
12:56
